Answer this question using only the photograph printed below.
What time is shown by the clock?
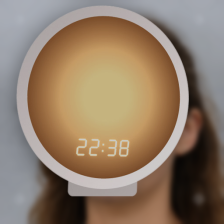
22:38
